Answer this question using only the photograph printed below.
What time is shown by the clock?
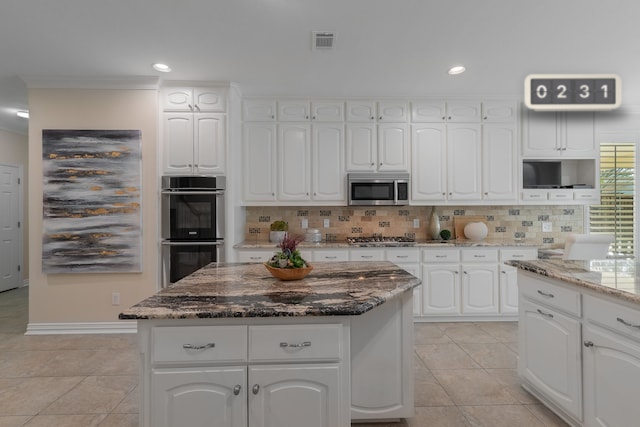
2:31
